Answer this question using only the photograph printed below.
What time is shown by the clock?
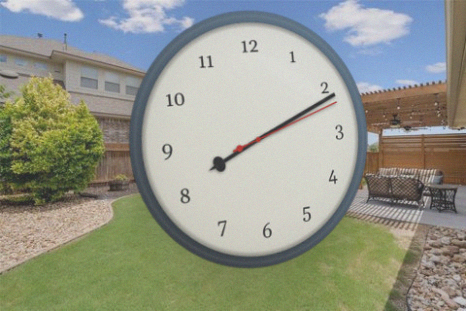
8:11:12
